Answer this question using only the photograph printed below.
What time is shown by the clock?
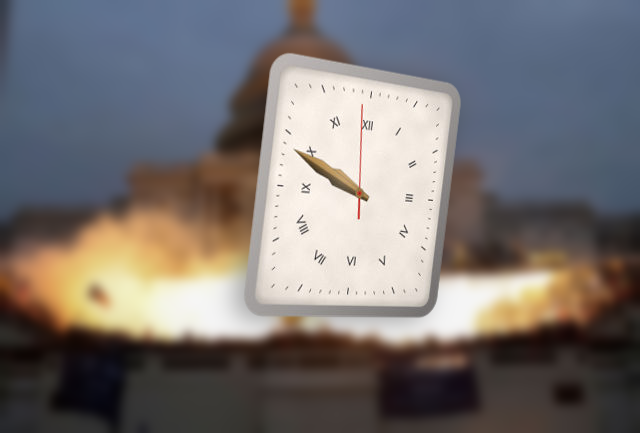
9:48:59
